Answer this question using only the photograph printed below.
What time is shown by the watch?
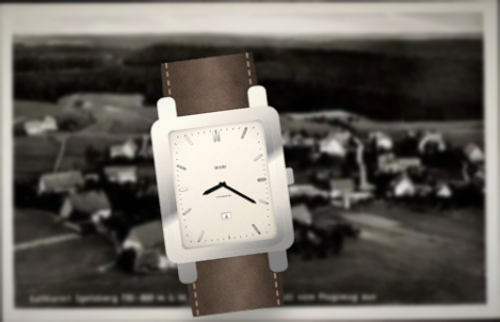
8:21
